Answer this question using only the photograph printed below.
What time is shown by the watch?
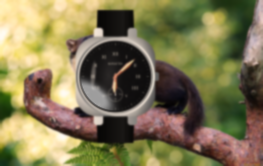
6:08
